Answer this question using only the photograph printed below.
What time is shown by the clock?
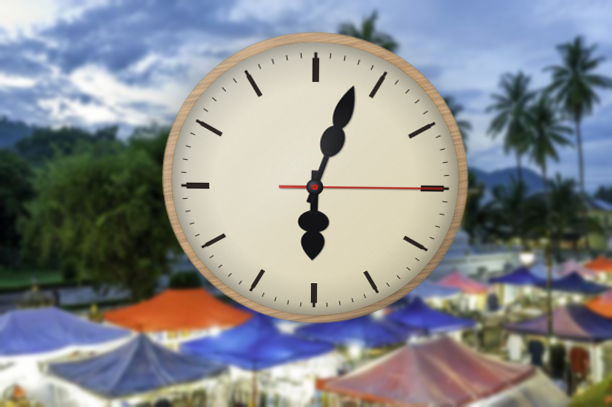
6:03:15
